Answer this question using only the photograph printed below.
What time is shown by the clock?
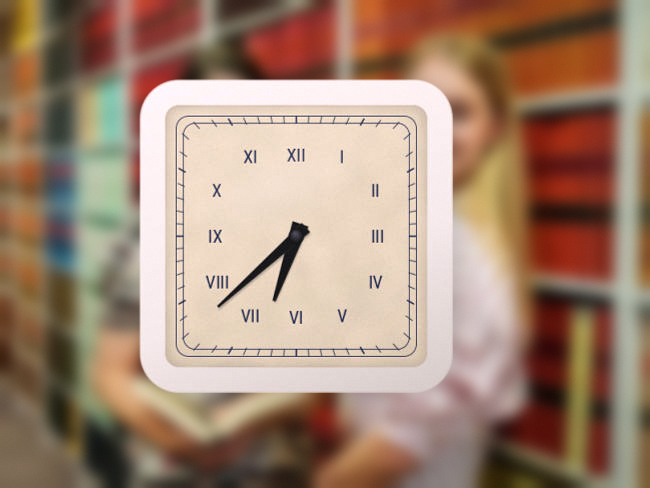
6:38
